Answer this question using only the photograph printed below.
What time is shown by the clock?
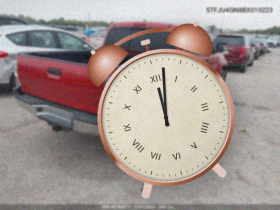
12:02
